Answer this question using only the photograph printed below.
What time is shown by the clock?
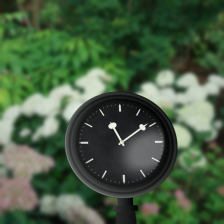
11:09
